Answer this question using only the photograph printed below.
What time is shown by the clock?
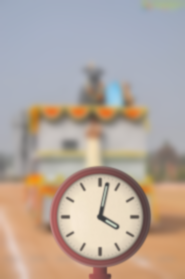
4:02
